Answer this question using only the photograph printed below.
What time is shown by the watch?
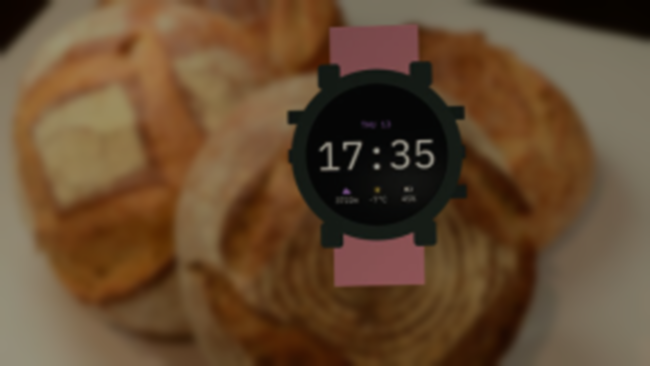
17:35
